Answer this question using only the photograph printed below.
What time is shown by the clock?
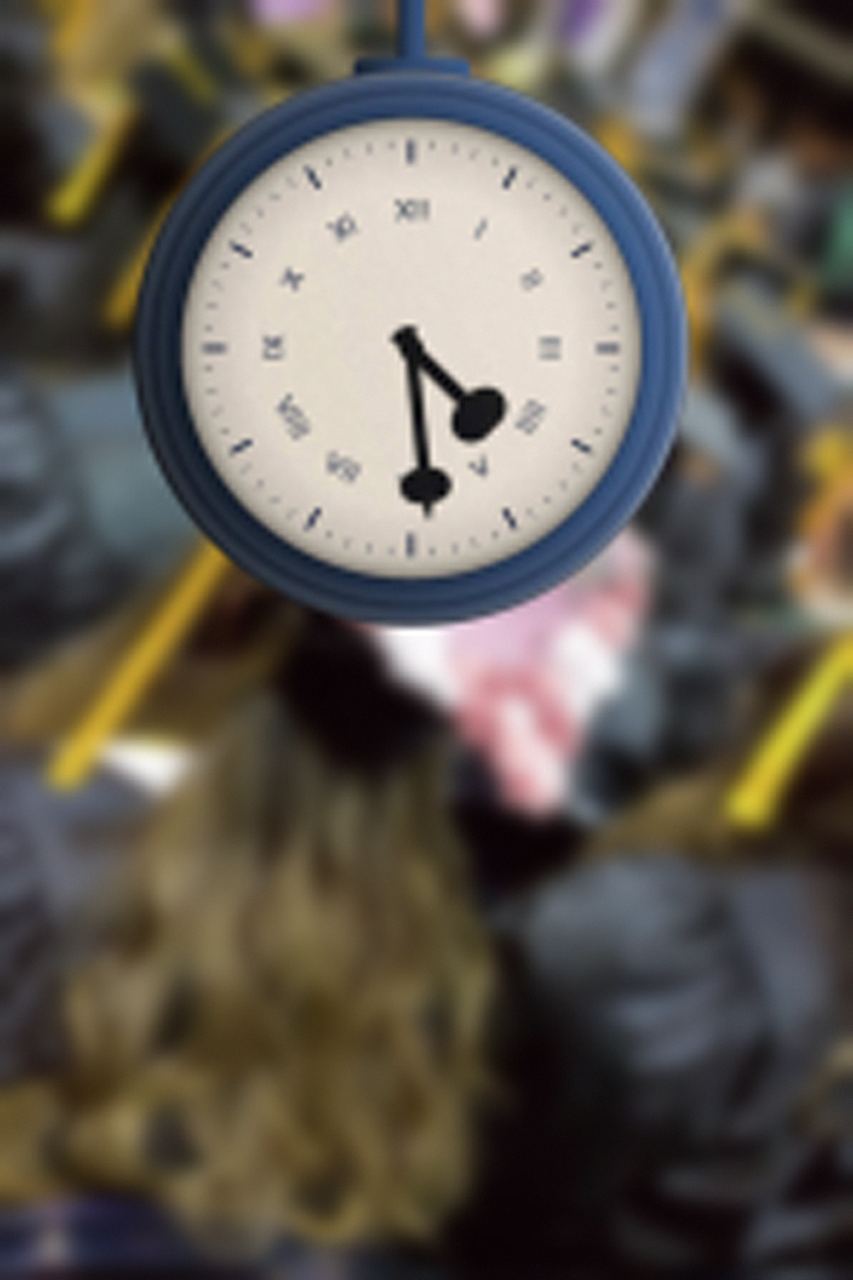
4:29
